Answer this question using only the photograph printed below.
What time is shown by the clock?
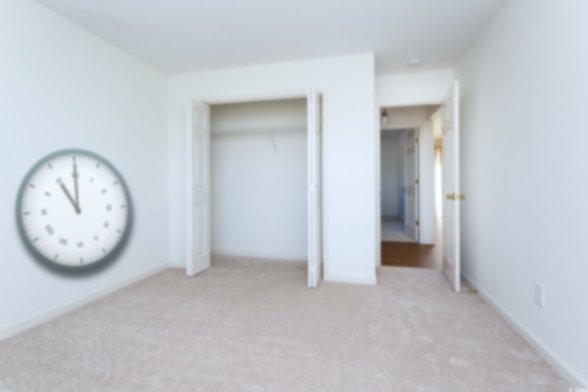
11:00
